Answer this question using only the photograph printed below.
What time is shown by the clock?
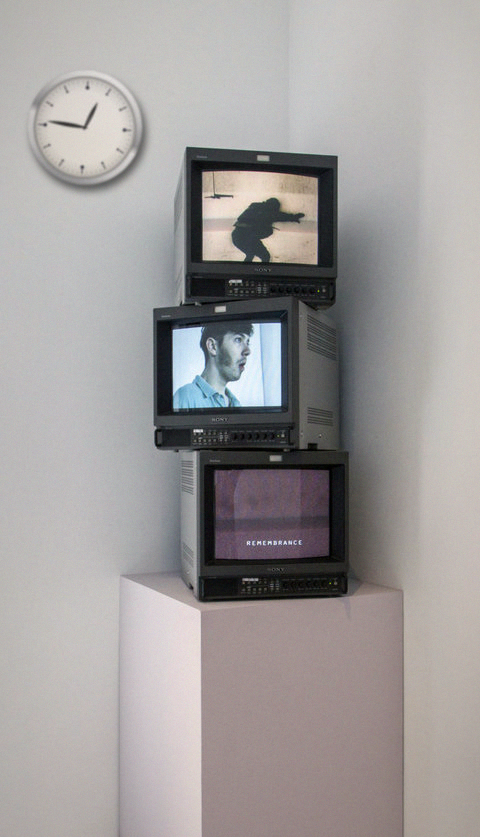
12:46
